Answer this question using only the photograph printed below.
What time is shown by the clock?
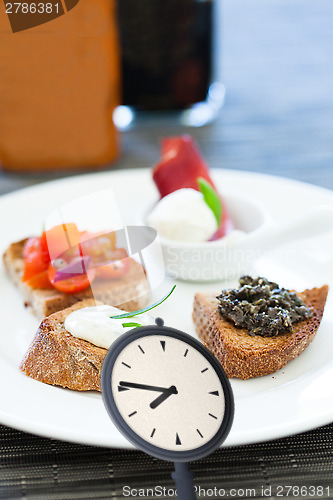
7:46
